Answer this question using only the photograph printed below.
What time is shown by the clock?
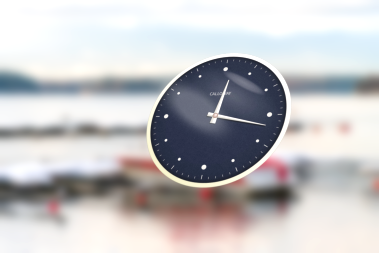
12:17
